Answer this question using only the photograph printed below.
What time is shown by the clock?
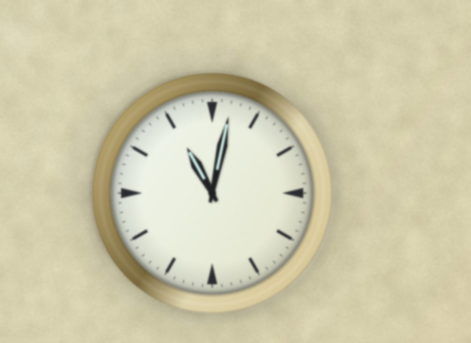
11:02
